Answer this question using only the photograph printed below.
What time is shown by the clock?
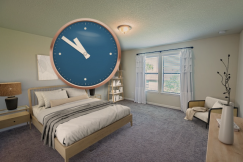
10:51
